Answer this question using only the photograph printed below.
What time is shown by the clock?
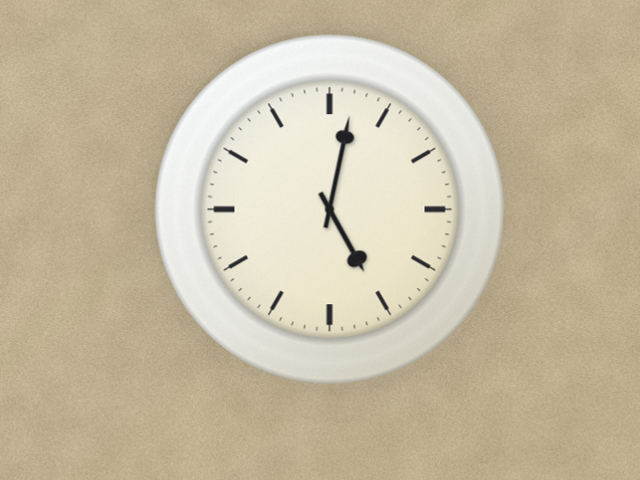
5:02
